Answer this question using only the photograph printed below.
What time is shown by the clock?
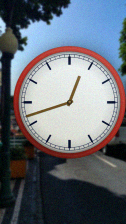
12:42
